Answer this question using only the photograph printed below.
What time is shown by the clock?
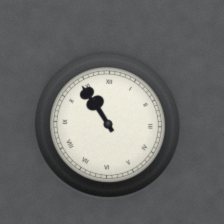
10:54
